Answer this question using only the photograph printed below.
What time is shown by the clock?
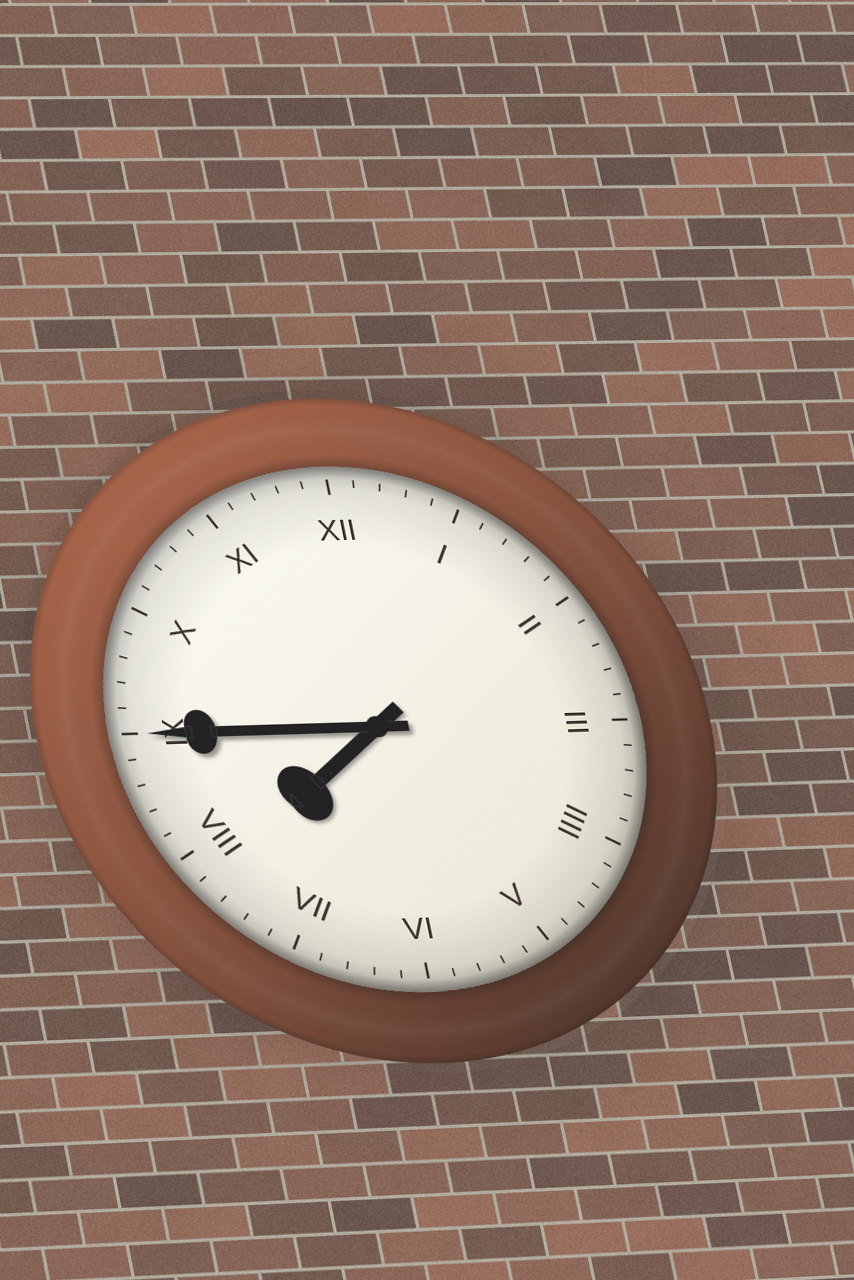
7:45
